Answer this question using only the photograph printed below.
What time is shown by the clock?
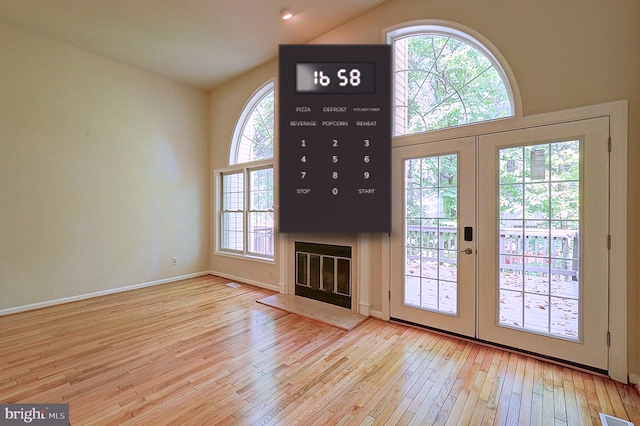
16:58
